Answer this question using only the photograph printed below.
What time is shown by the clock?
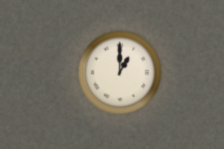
1:00
